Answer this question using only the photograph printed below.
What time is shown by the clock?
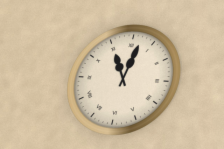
11:02
